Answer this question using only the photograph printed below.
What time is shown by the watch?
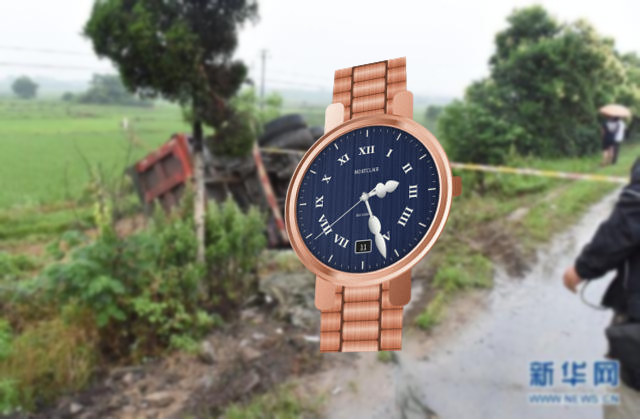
2:26:39
